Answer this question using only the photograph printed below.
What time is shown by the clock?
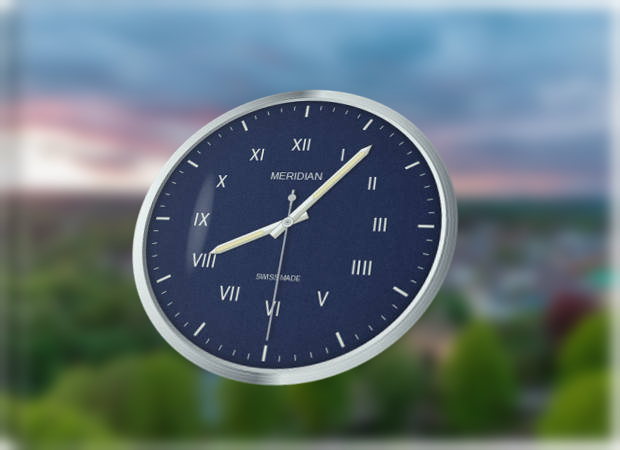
8:06:30
